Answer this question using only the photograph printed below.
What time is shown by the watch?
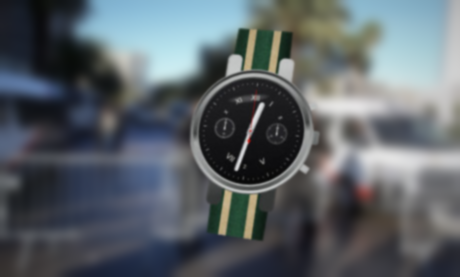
12:32
